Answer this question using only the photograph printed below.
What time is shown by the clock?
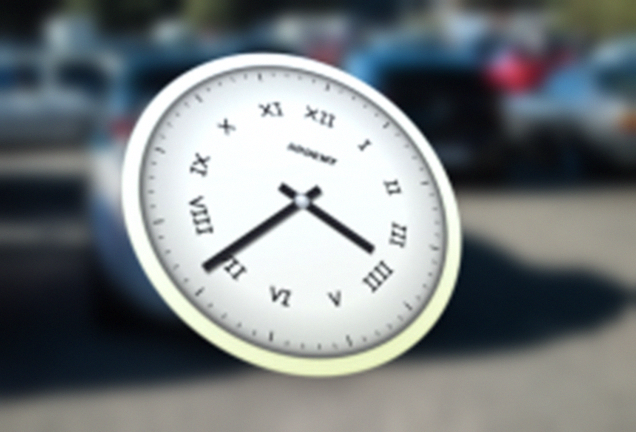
3:36
